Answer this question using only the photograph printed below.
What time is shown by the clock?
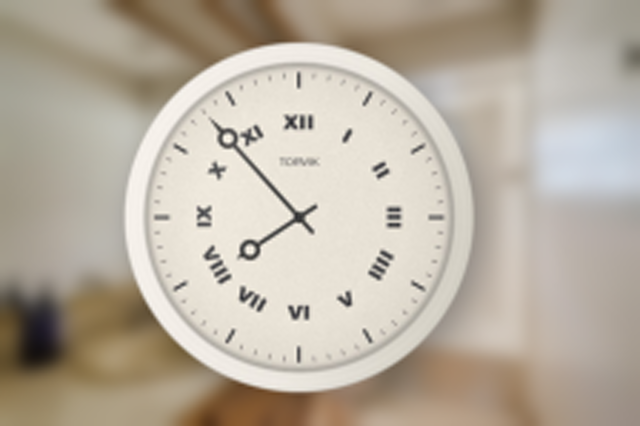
7:53
